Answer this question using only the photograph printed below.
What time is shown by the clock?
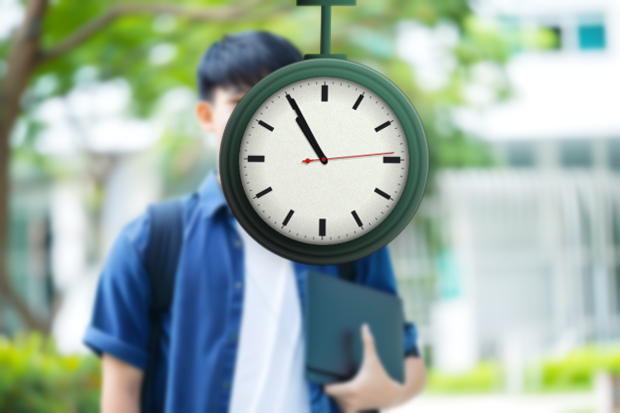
10:55:14
